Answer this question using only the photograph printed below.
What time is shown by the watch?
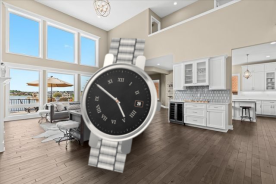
4:50
